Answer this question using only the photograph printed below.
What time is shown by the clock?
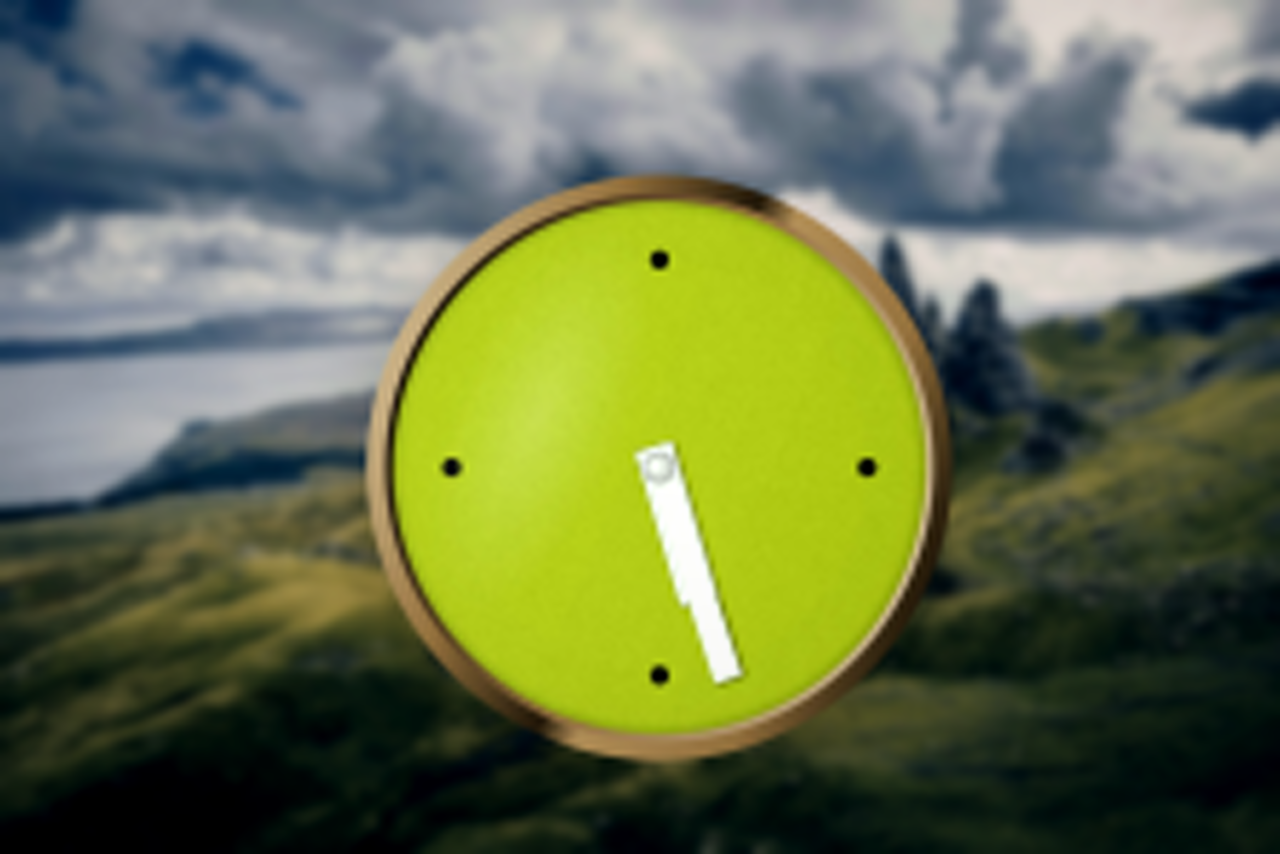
5:27
